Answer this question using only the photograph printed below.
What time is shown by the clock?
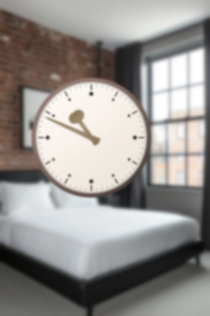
10:49
